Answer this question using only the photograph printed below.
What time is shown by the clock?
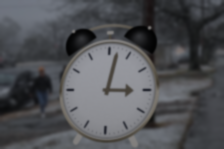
3:02
